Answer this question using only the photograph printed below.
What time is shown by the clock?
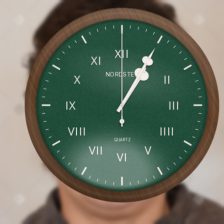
1:05:00
